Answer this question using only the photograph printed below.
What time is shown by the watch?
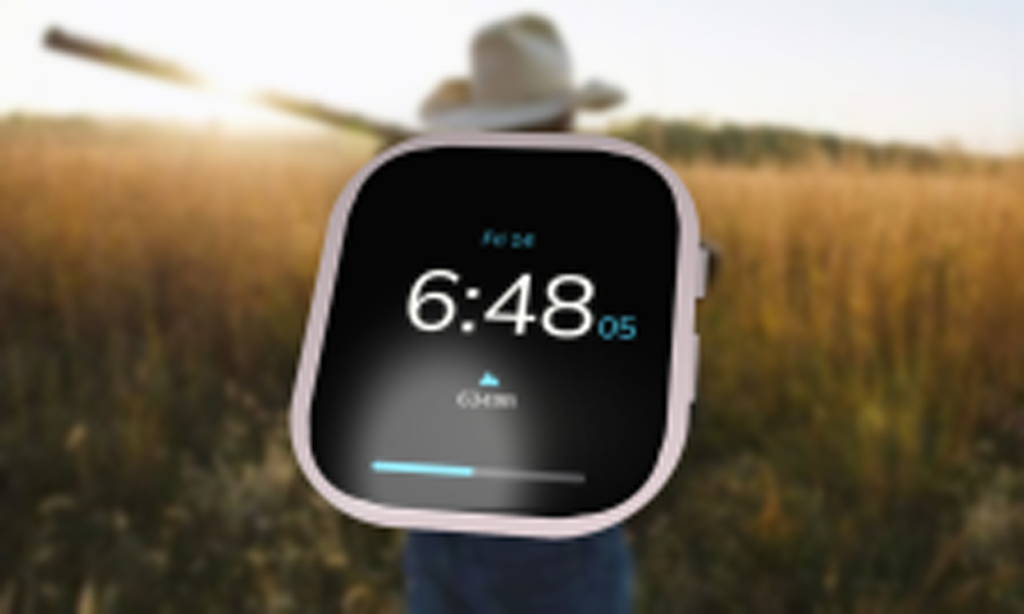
6:48
